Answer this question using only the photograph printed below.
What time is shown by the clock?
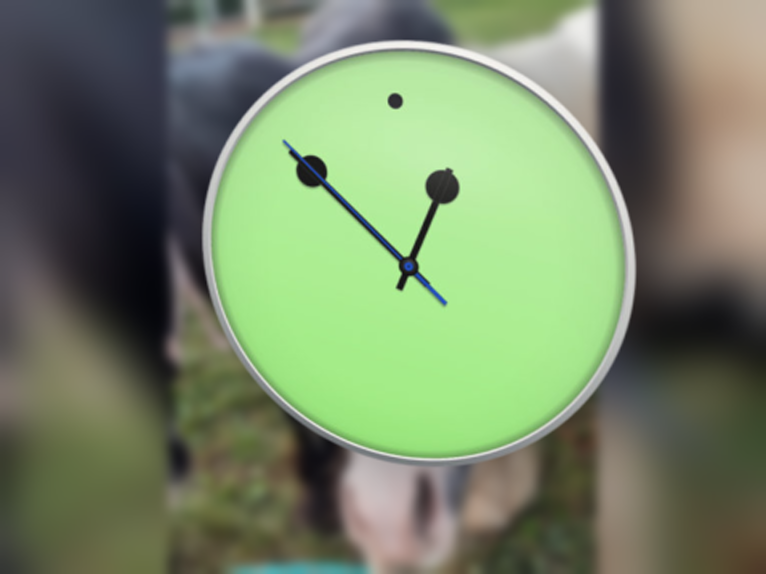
12:52:53
